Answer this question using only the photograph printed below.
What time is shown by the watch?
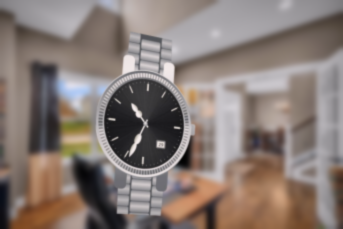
10:34
